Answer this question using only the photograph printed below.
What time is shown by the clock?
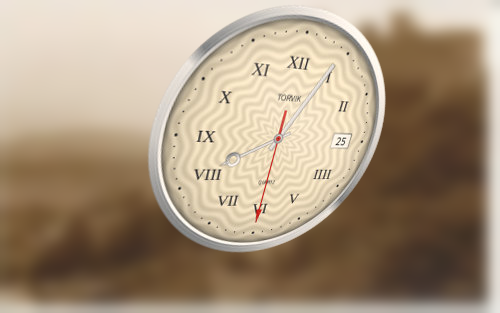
8:04:30
